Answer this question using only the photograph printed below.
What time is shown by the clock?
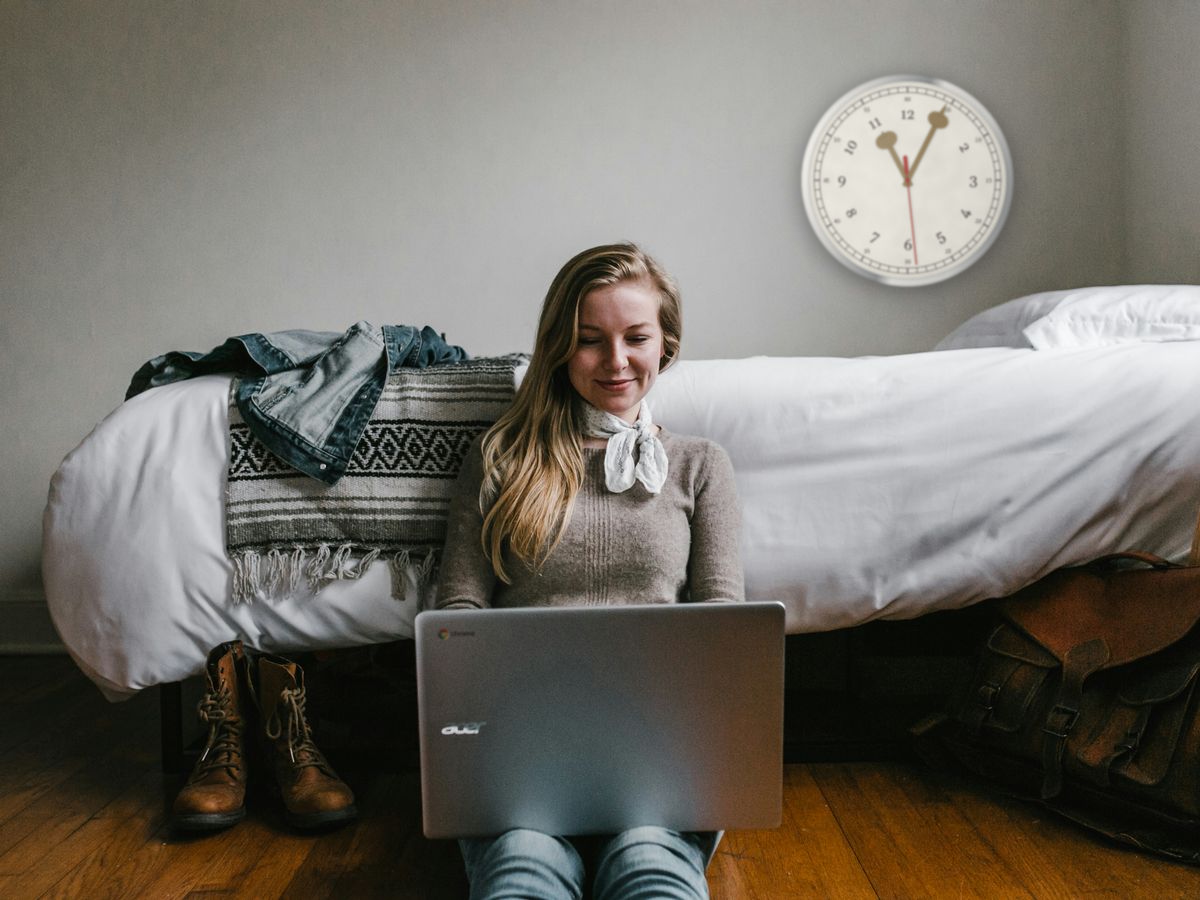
11:04:29
